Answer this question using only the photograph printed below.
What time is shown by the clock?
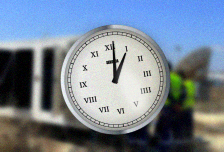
1:01
